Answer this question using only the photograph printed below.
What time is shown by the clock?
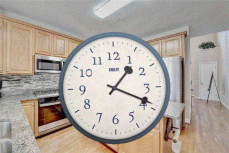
1:19
